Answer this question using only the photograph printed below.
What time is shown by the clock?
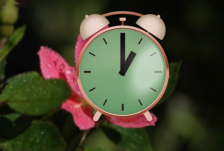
1:00
